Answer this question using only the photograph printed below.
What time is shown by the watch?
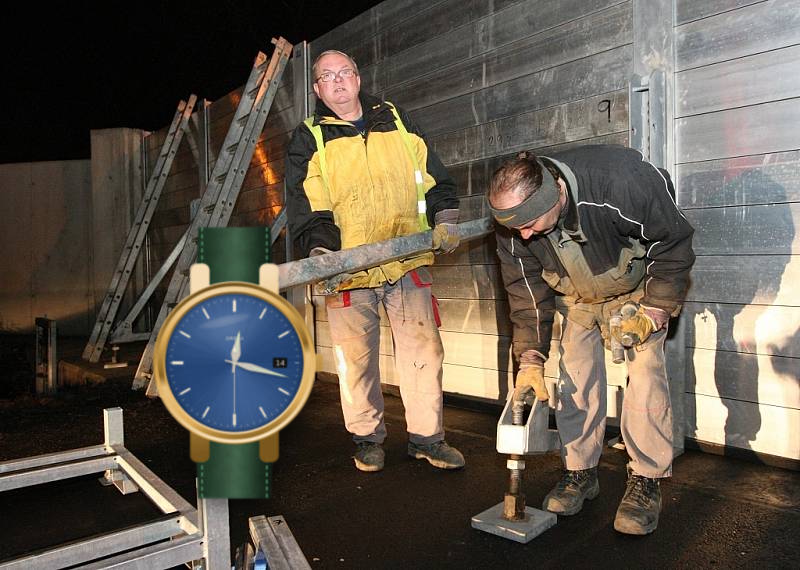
12:17:30
